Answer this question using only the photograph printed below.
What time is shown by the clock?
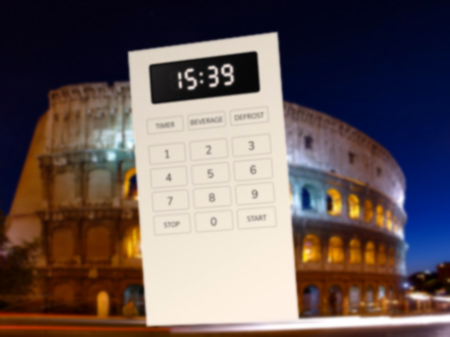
15:39
